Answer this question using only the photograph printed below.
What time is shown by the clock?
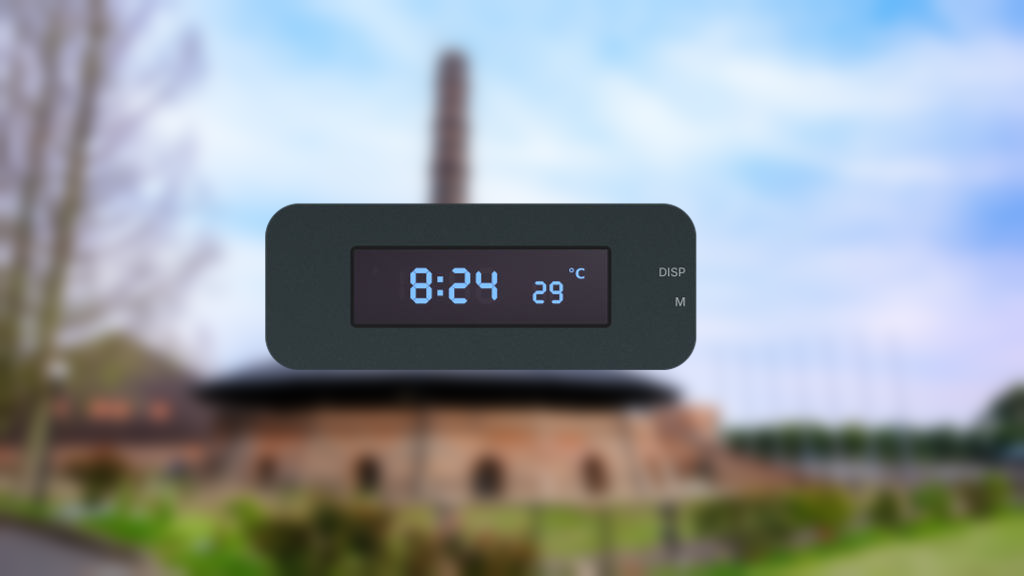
8:24
